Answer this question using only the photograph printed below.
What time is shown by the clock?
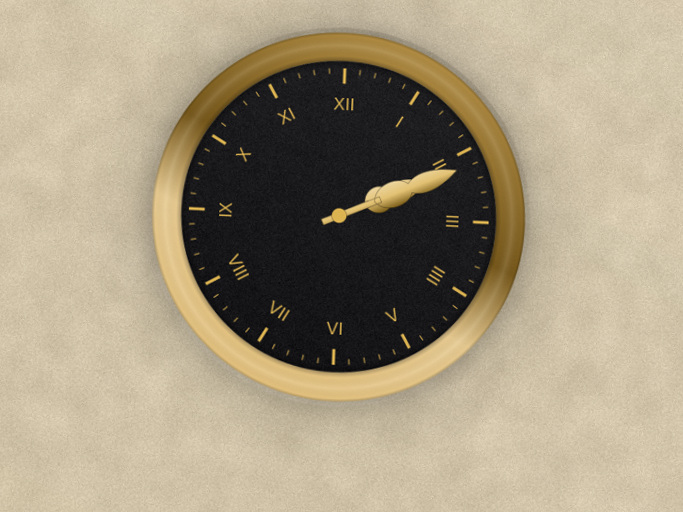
2:11
